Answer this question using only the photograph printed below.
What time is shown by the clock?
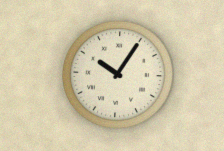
10:05
